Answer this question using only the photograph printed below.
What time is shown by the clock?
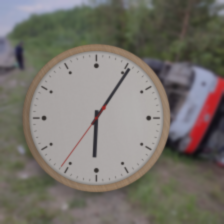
6:05:36
